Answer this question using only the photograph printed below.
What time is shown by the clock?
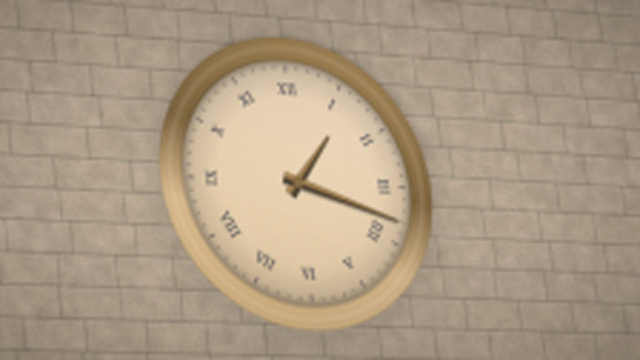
1:18
